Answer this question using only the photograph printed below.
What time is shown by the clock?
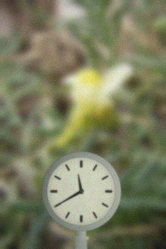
11:40
